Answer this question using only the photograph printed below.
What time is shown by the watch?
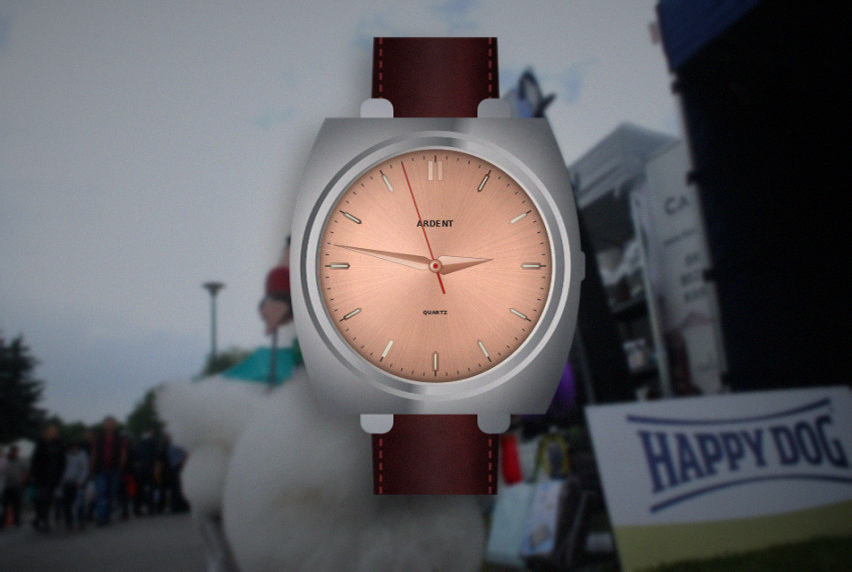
2:46:57
